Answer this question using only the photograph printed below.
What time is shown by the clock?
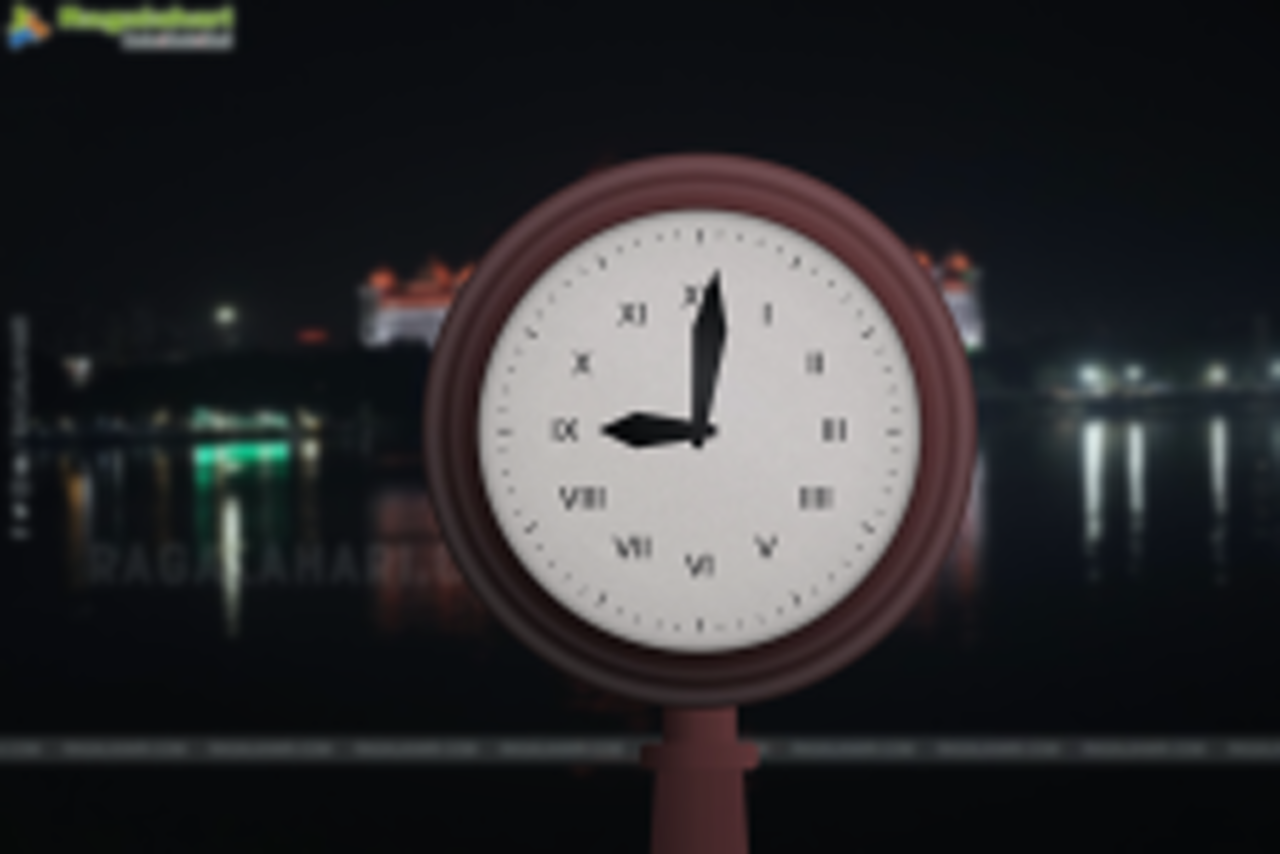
9:01
